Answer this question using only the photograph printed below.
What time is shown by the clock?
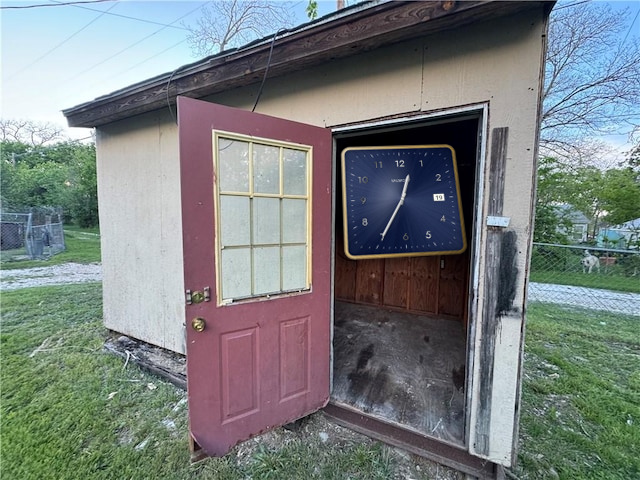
12:35
